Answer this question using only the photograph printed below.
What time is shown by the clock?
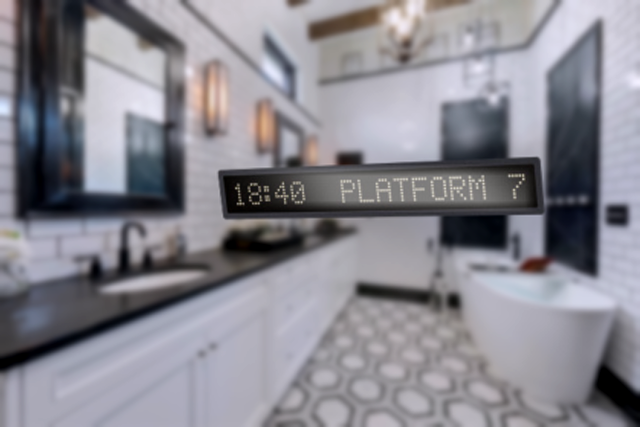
18:40
